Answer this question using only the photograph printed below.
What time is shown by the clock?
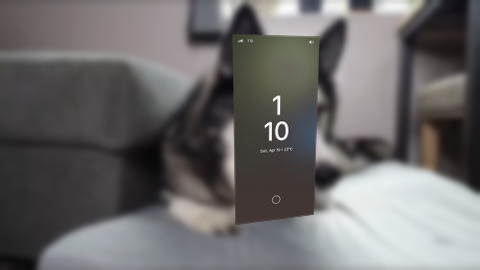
1:10
